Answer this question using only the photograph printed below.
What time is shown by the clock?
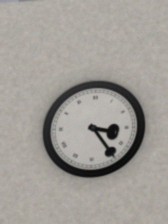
3:24
